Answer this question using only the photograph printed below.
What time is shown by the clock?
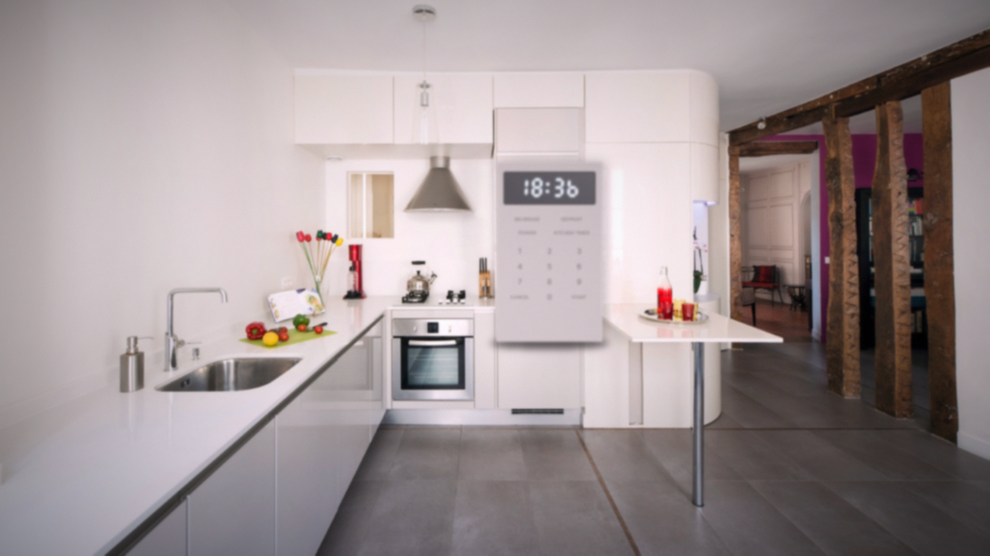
18:36
